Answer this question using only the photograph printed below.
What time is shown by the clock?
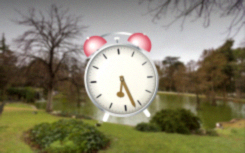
6:27
